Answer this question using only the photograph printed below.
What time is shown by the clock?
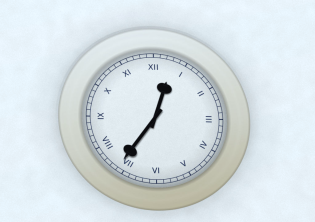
12:36
